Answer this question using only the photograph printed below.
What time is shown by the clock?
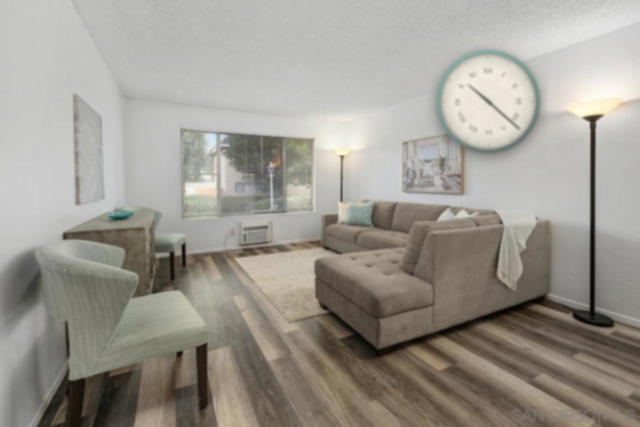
10:22
